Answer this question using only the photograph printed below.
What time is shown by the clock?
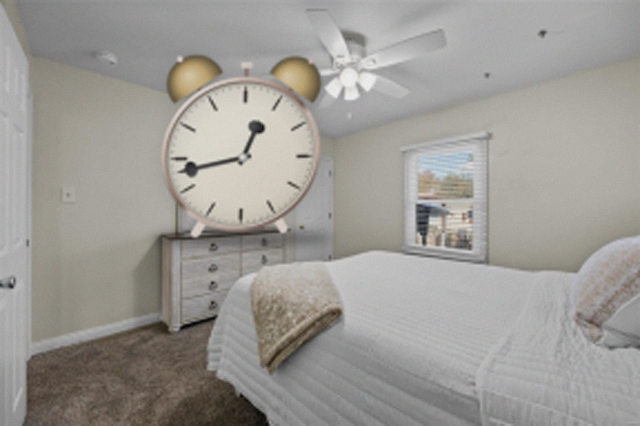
12:43
